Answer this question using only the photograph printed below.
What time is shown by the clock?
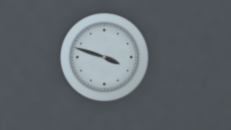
3:48
